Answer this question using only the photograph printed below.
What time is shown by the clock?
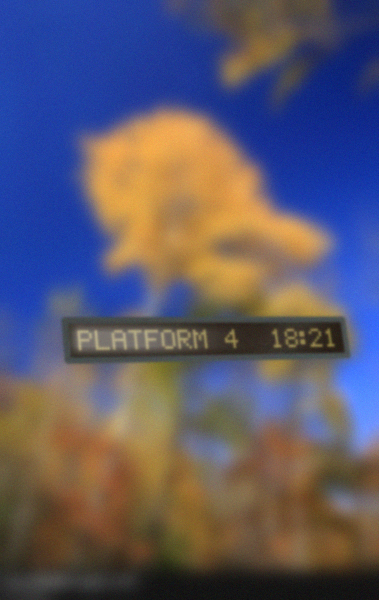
18:21
